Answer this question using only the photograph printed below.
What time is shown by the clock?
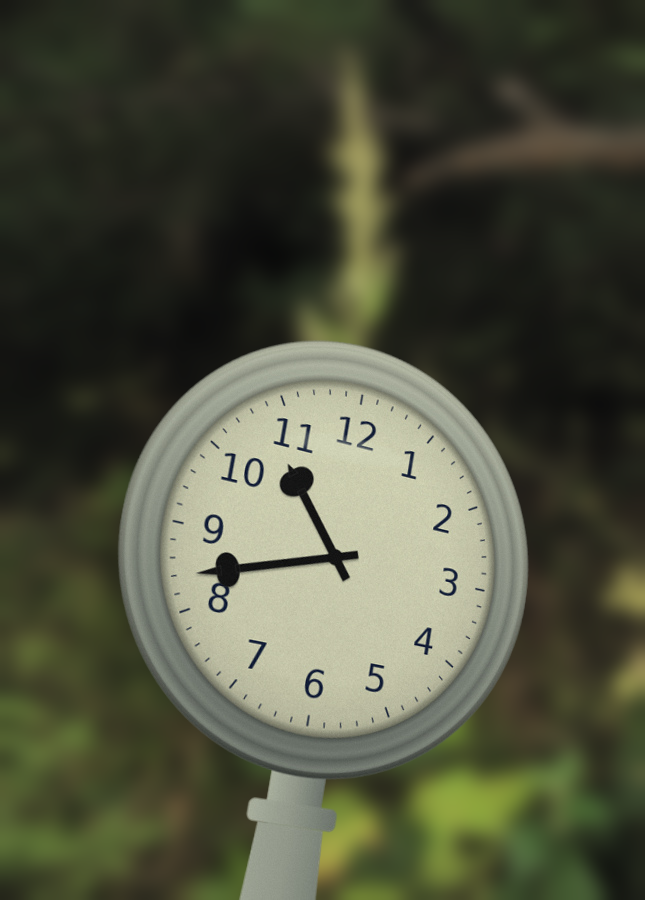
10:42
